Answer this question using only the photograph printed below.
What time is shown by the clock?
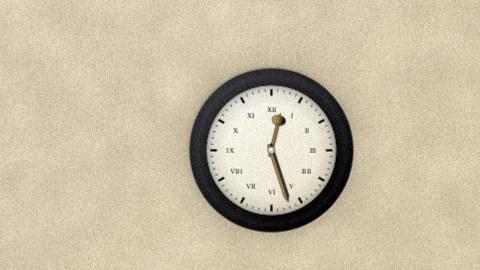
12:27
